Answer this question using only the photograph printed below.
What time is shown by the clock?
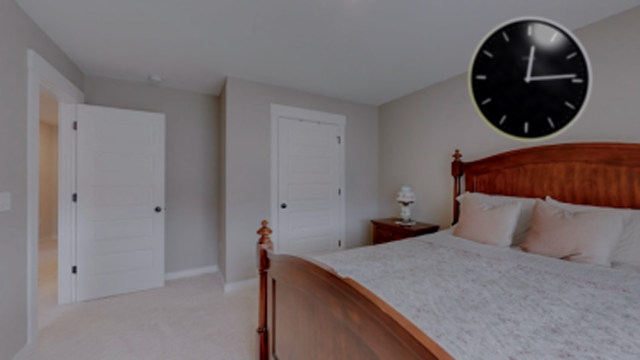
12:14
